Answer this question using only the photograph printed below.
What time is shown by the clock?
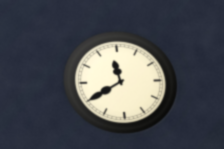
11:40
